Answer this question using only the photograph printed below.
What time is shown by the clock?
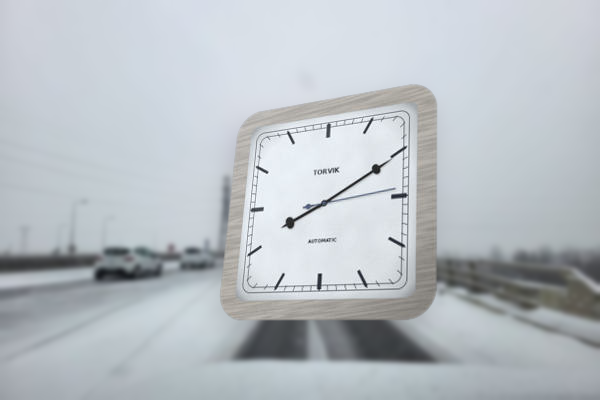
8:10:14
